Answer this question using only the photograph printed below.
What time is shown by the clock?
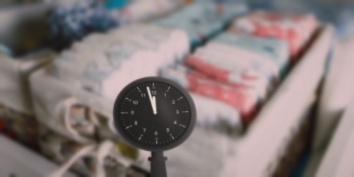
11:58
